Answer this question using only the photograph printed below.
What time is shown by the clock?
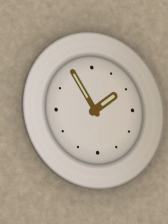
1:55
